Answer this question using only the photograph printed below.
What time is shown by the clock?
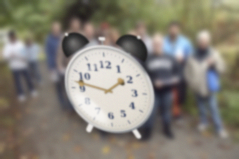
1:47
